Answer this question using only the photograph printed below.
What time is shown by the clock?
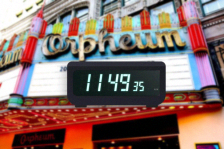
11:49:35
